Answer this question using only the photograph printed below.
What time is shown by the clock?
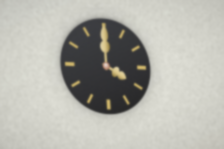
4:00
